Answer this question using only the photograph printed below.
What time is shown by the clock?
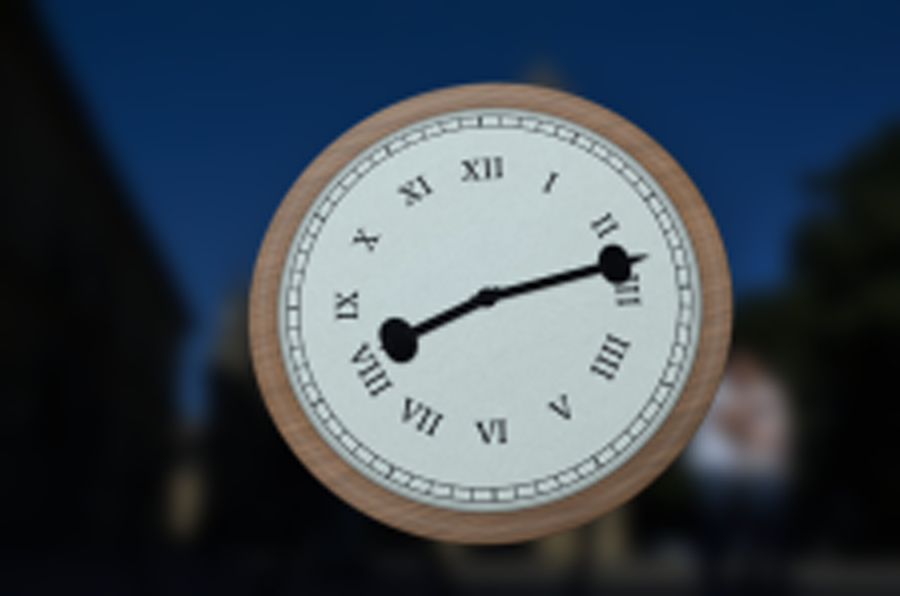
8:13
